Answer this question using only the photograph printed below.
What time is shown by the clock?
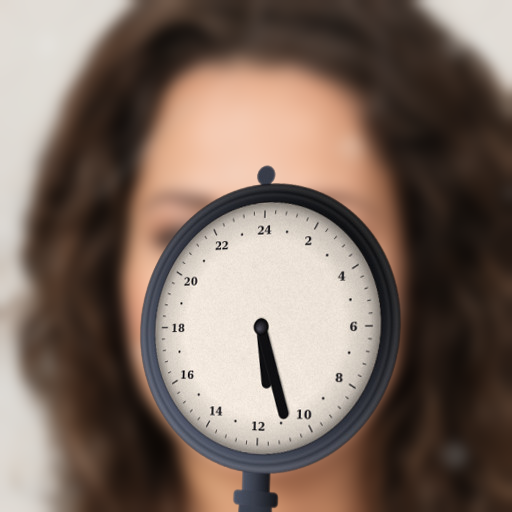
11:27
